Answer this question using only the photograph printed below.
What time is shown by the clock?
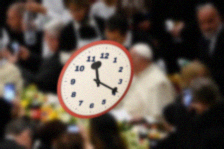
11:19
